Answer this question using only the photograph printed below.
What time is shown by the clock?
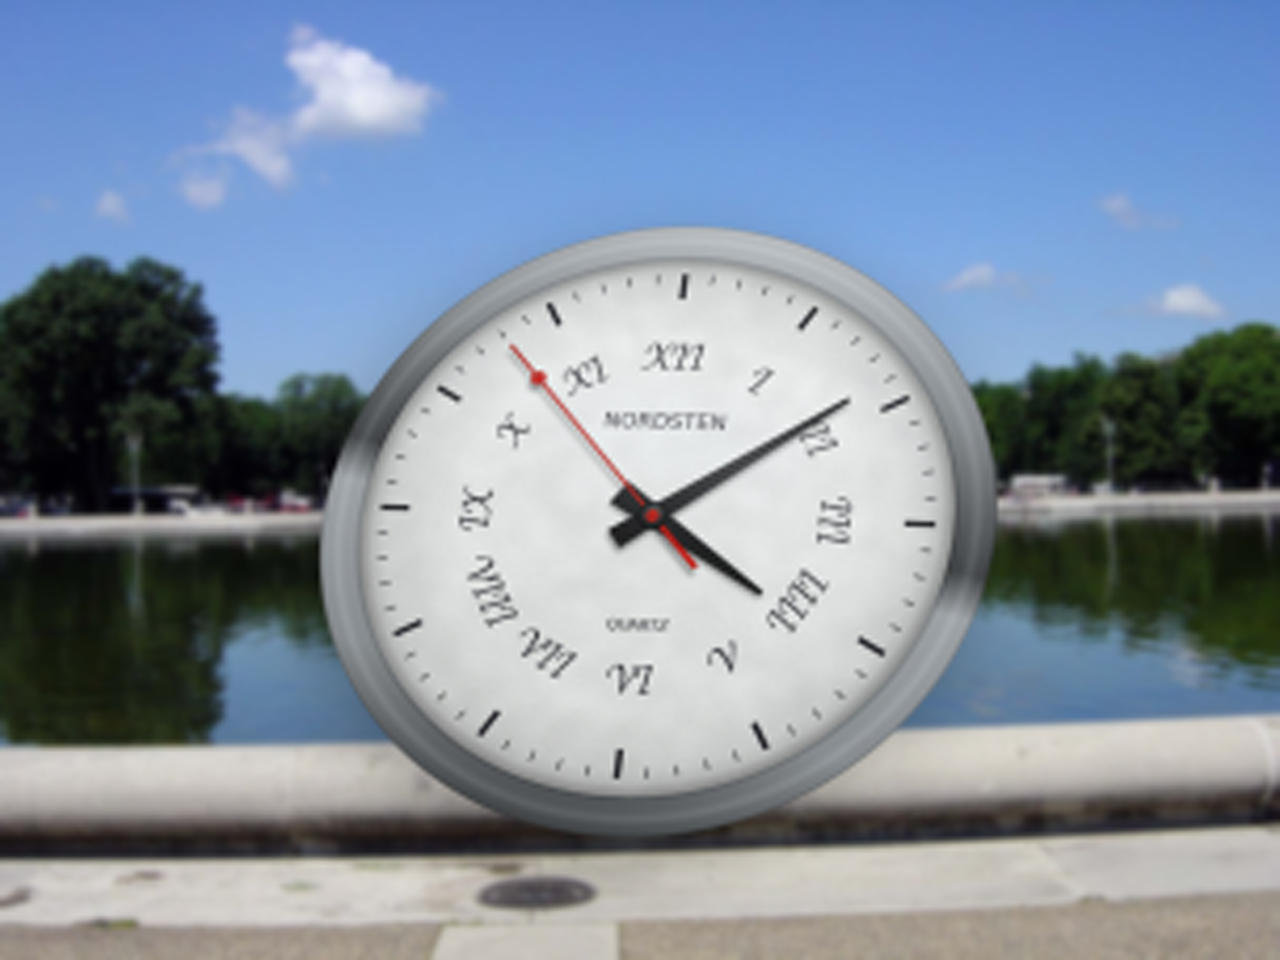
4:08:53
